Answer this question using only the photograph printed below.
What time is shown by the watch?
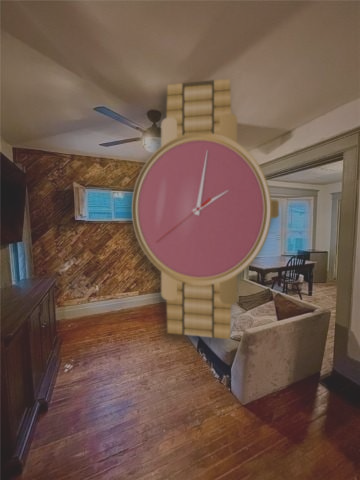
2:01:39
